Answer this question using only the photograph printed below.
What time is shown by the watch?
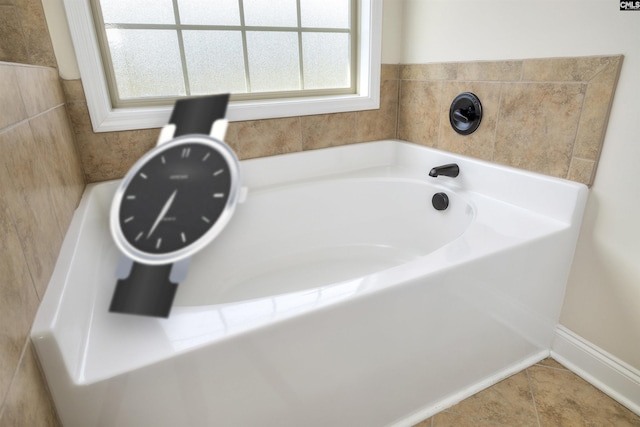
6:33
